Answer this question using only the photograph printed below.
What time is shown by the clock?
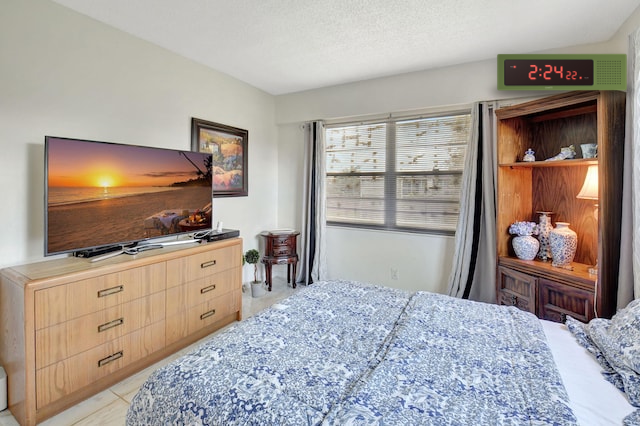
2:24
